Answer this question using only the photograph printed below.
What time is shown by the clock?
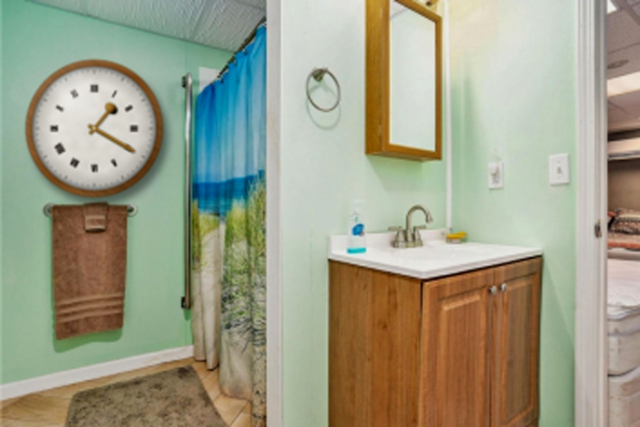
1:20
